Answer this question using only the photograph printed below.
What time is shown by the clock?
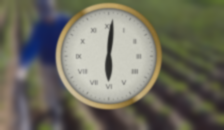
6:01
